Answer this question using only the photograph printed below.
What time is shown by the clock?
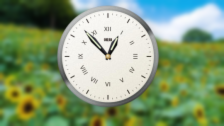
12:53
